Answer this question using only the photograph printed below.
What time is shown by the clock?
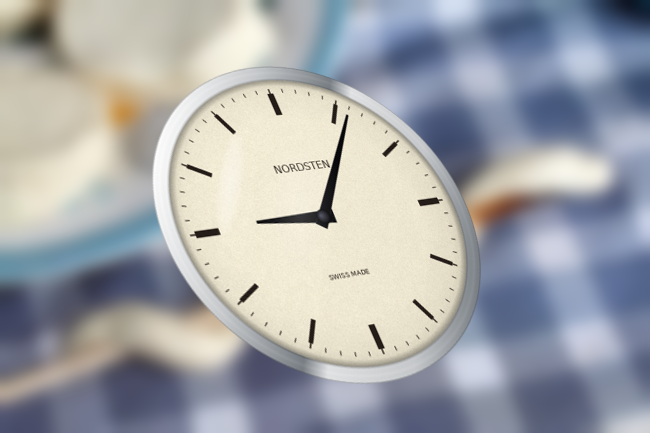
9:06
